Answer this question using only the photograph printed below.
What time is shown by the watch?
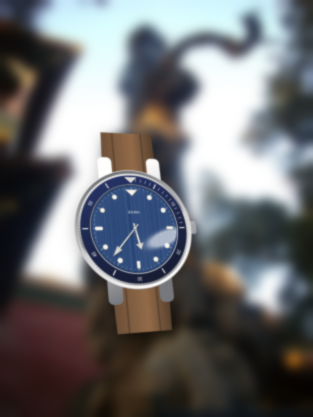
5:37
